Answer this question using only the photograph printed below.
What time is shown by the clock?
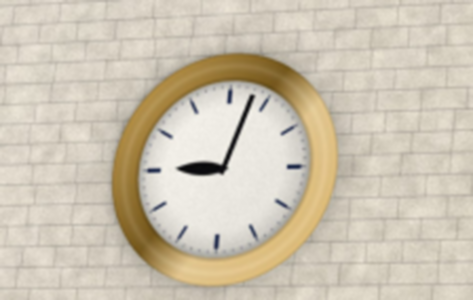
9:03
